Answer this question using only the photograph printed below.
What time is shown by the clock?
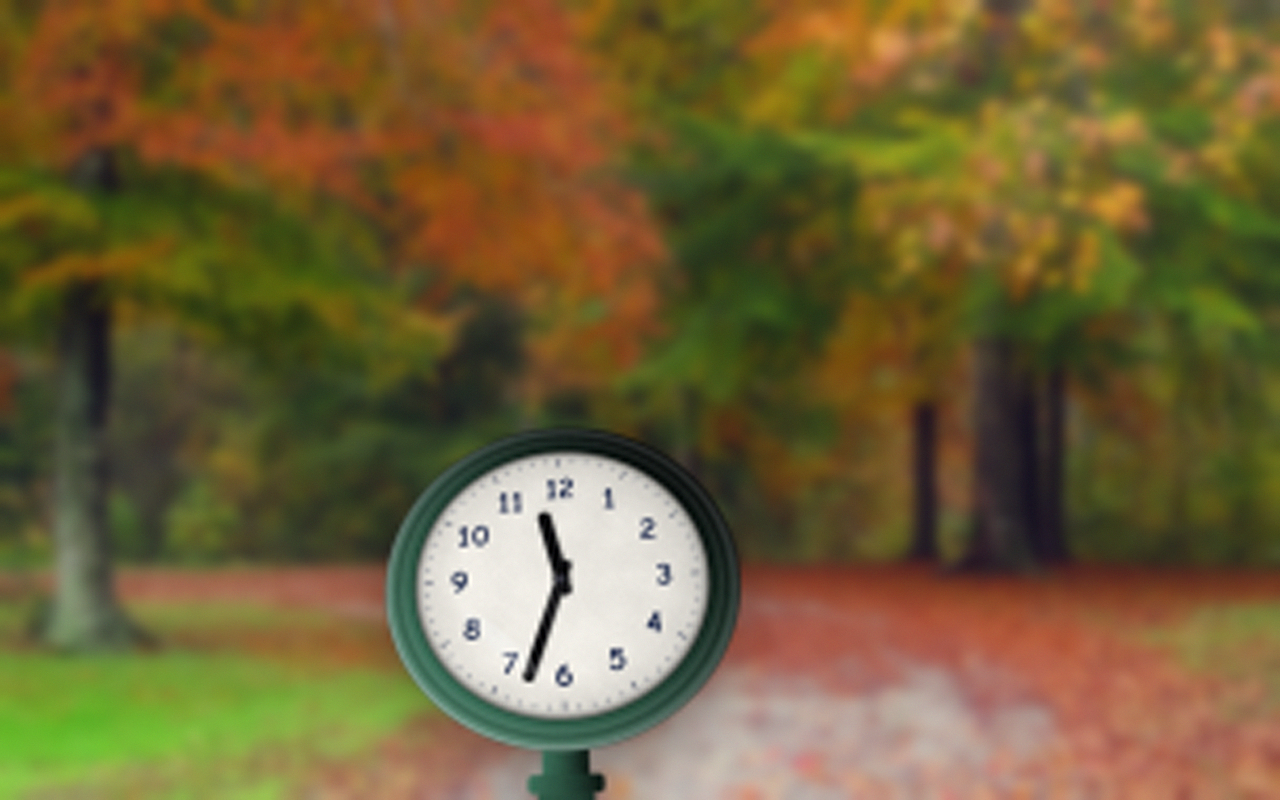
11:33
